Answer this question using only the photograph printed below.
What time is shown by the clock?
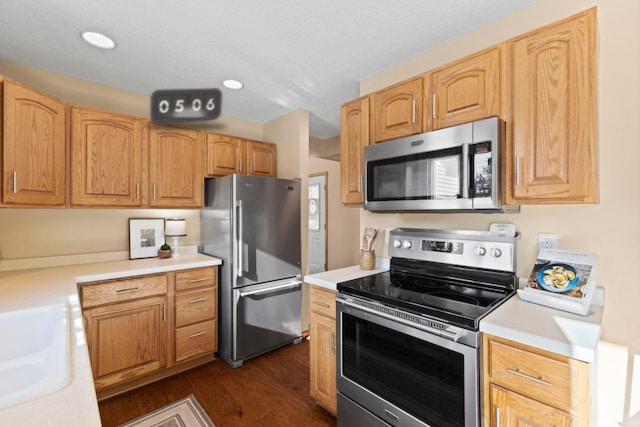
5:06
